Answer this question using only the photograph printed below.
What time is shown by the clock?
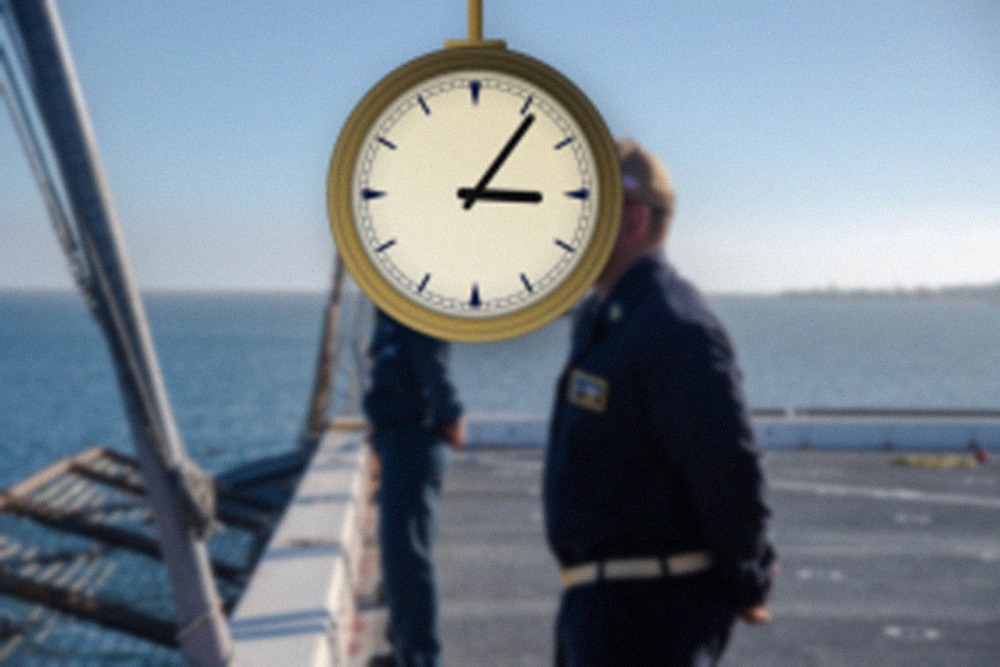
3:06
